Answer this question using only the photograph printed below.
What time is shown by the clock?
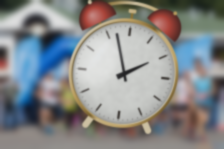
1:57
